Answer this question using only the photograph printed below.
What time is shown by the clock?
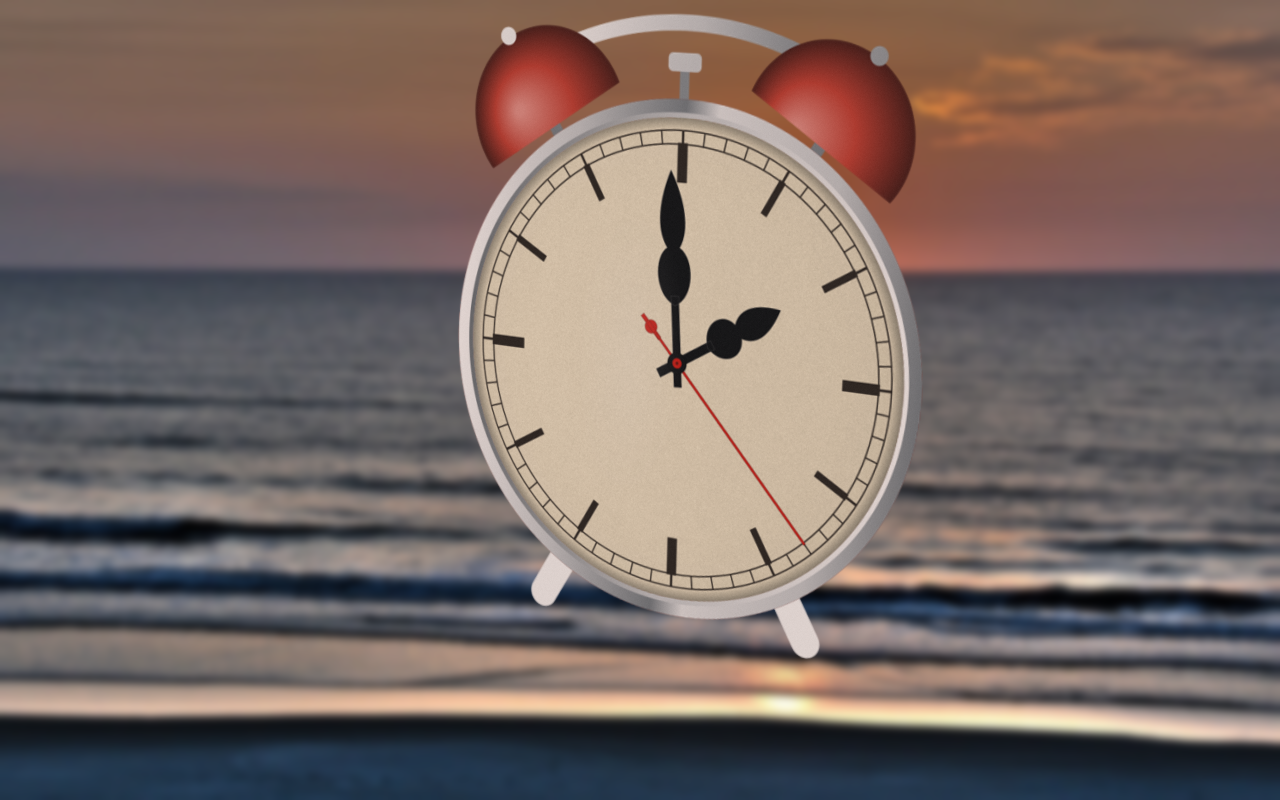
1:59:23
